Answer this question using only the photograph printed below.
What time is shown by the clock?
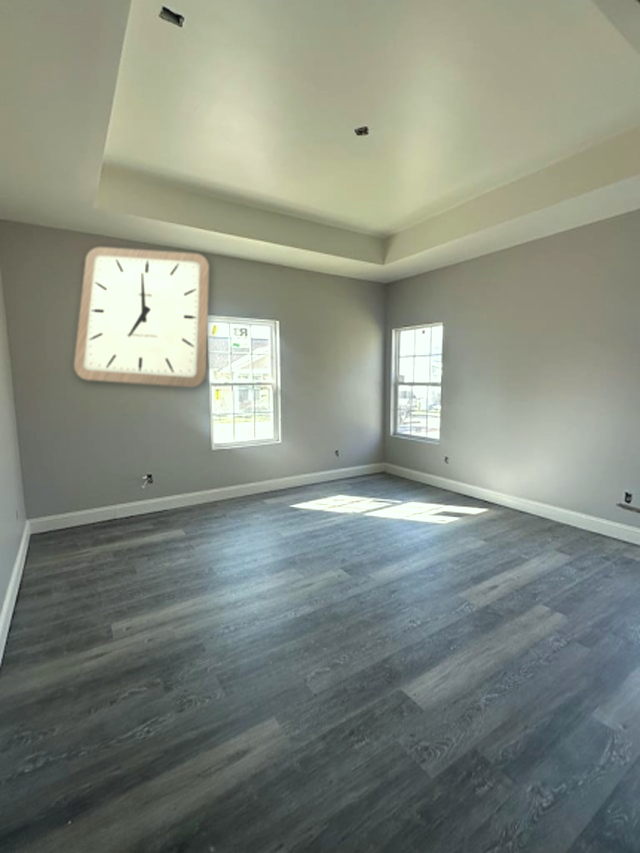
6:59
